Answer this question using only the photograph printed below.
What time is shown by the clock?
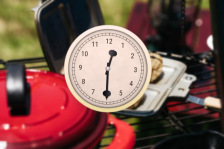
12:30
